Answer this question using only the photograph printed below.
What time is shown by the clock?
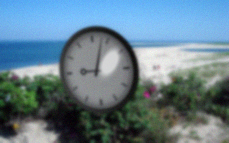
9:03
